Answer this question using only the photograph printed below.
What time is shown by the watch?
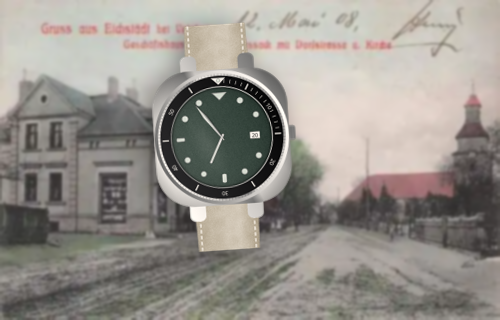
6:54
